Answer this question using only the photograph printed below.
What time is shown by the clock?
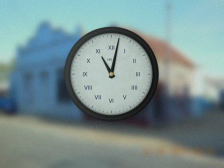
11:02
